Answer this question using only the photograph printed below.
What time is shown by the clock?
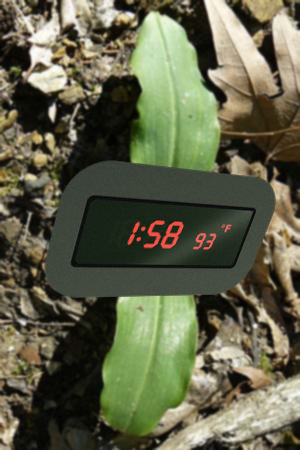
1:58
